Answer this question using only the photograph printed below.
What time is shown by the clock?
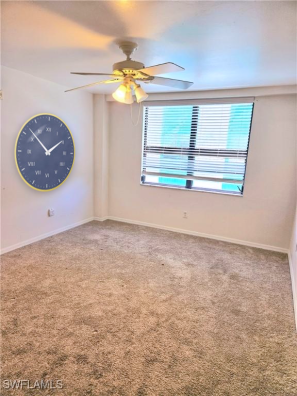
1:52
